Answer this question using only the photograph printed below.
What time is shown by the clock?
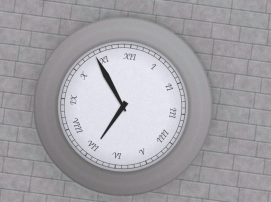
6:54
